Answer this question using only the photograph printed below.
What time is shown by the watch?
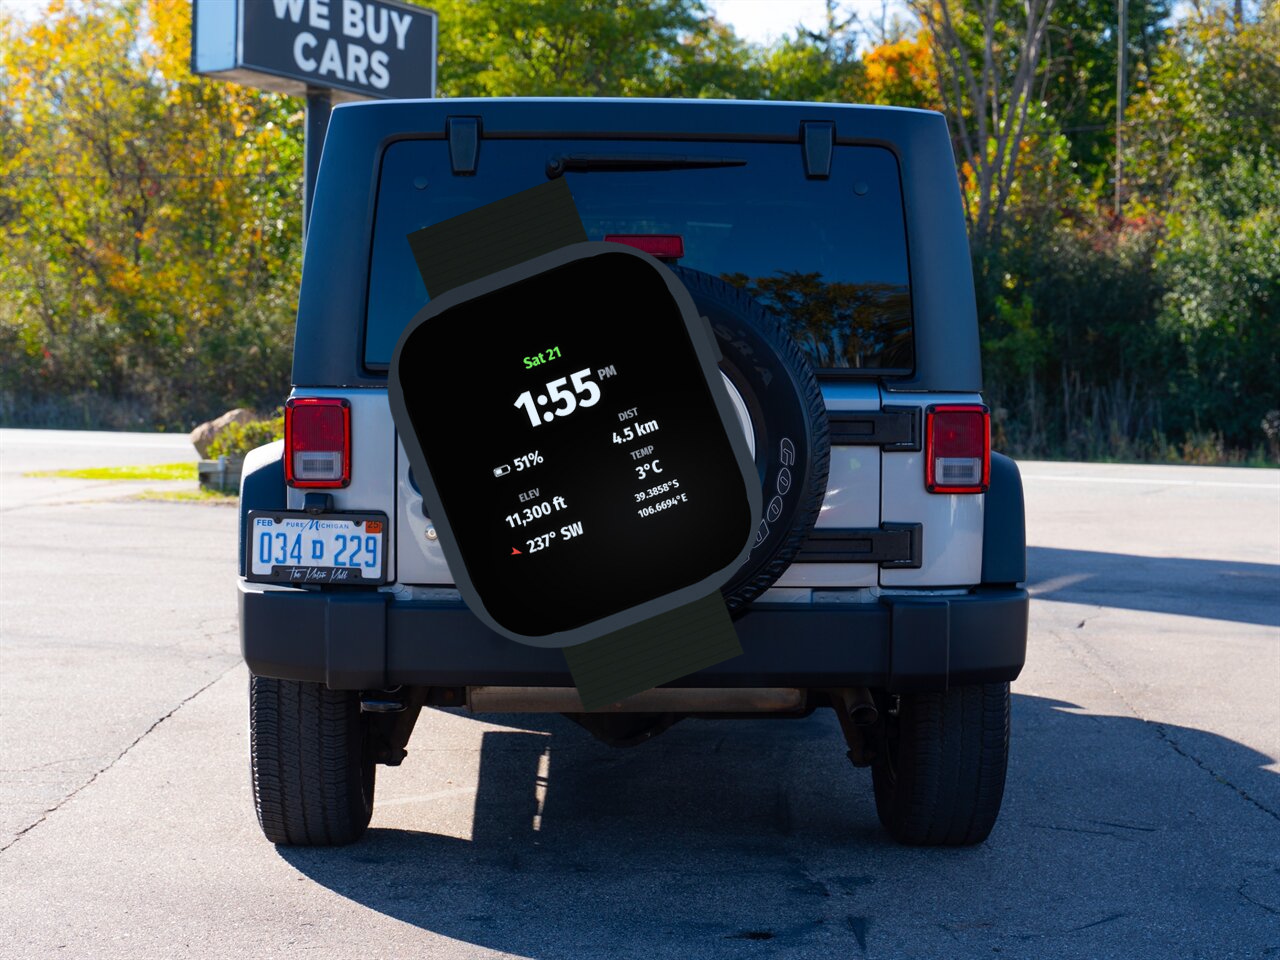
1:55
